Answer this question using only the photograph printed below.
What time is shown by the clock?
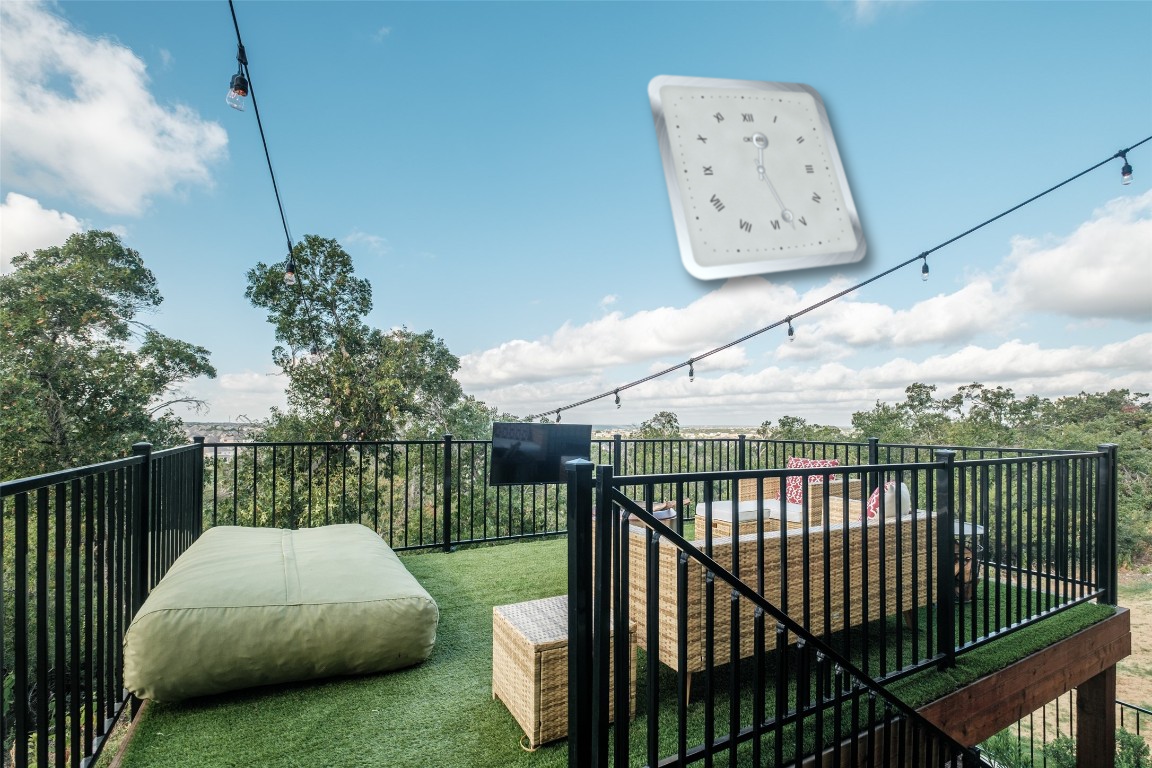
12:27
